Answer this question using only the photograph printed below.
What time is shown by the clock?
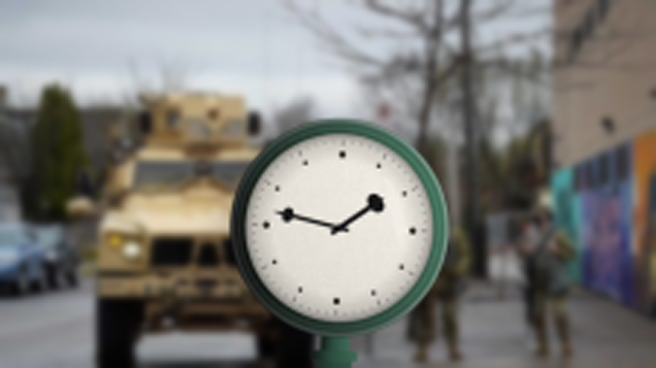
1:47
